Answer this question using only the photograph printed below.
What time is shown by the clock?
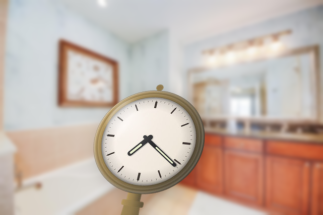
7:21
